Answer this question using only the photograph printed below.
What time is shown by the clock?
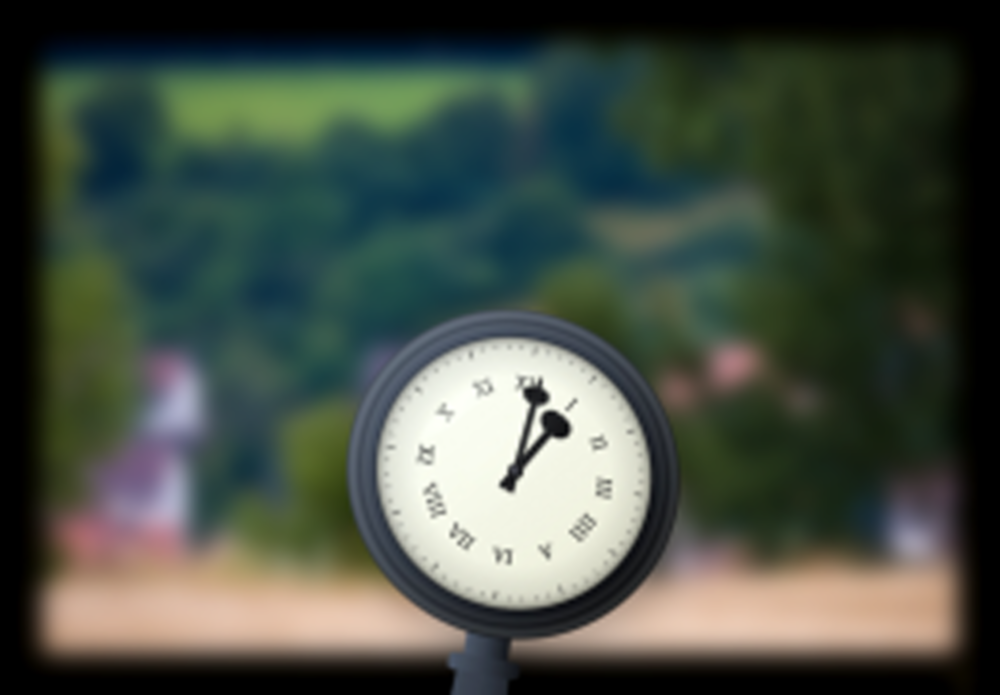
1:01
